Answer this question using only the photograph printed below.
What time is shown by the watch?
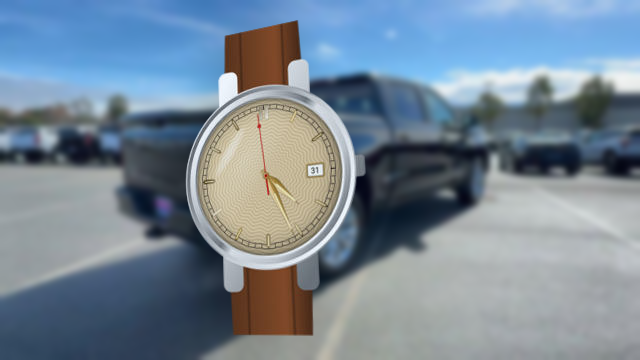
4:25:59
